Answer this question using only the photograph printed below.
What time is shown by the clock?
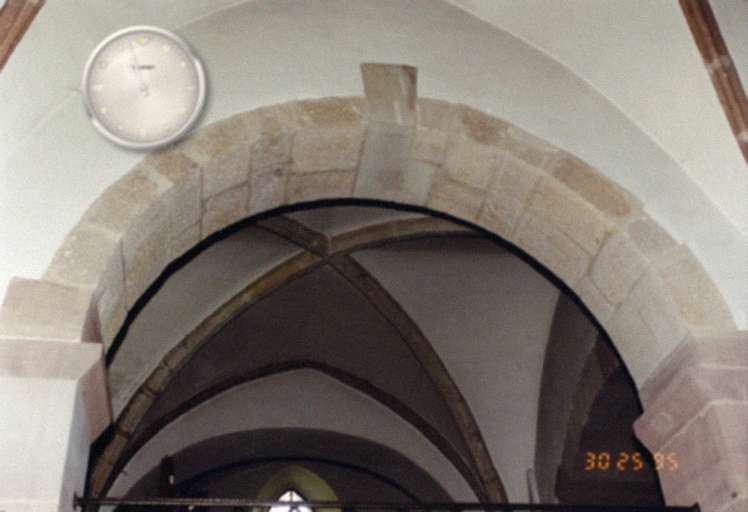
10:57
